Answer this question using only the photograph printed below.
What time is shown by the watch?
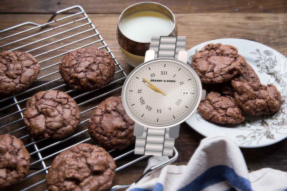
9:51
